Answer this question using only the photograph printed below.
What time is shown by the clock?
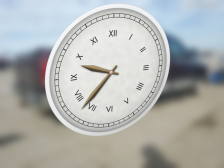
9:37
